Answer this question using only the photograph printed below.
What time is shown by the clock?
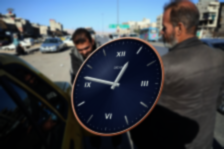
12:47
